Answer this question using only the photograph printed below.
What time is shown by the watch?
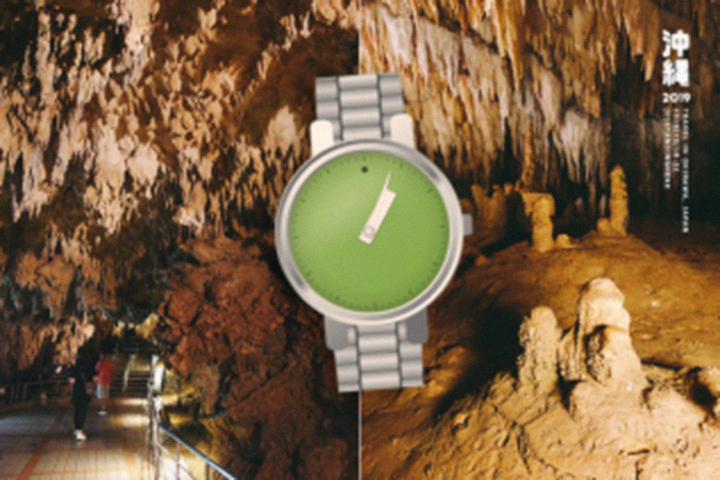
1:04
